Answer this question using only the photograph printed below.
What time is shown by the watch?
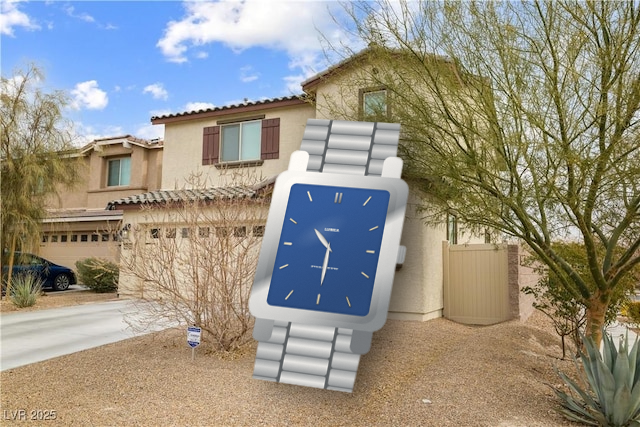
10:30
